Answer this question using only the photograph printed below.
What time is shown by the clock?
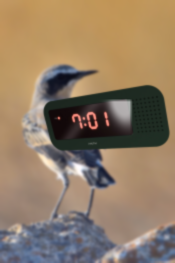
7:01
